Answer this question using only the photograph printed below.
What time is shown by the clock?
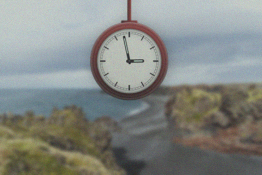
2:58
